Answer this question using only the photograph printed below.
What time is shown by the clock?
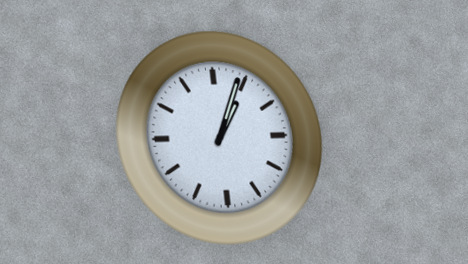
1:04
